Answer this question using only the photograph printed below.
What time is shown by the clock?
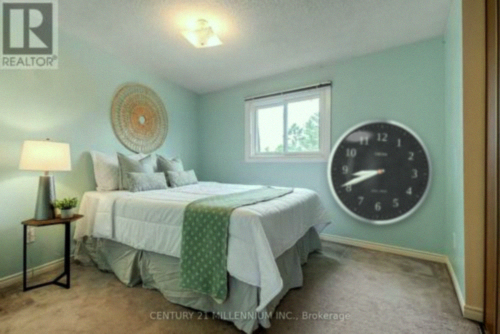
8:41
